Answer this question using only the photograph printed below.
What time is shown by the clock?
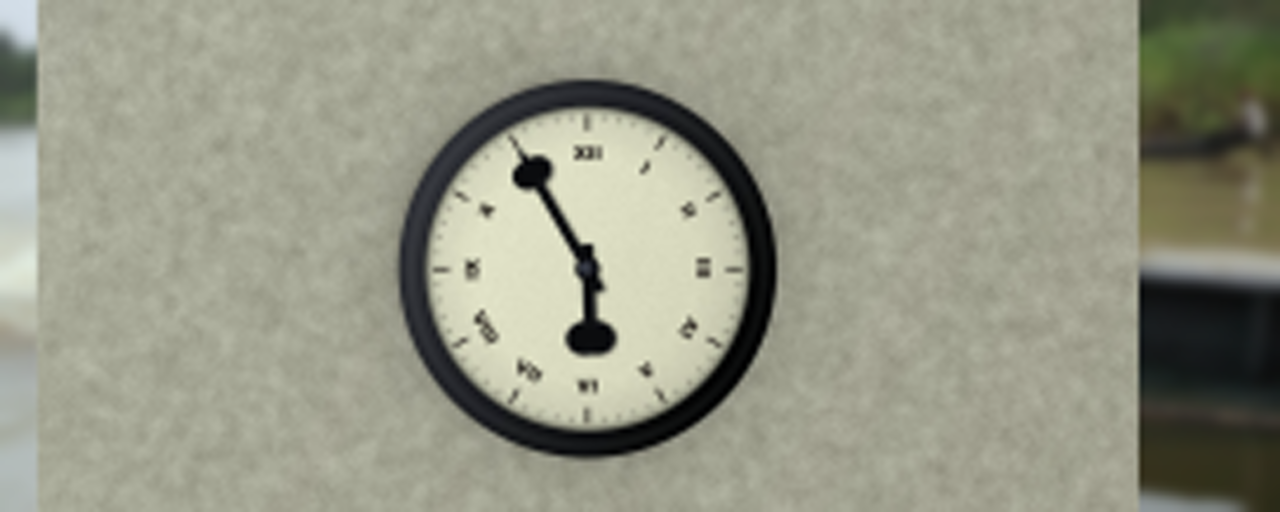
5:55
